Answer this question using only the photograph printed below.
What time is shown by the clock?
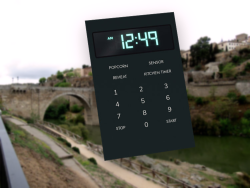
12:49
